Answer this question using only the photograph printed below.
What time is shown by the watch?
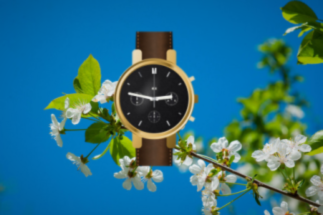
2:47
